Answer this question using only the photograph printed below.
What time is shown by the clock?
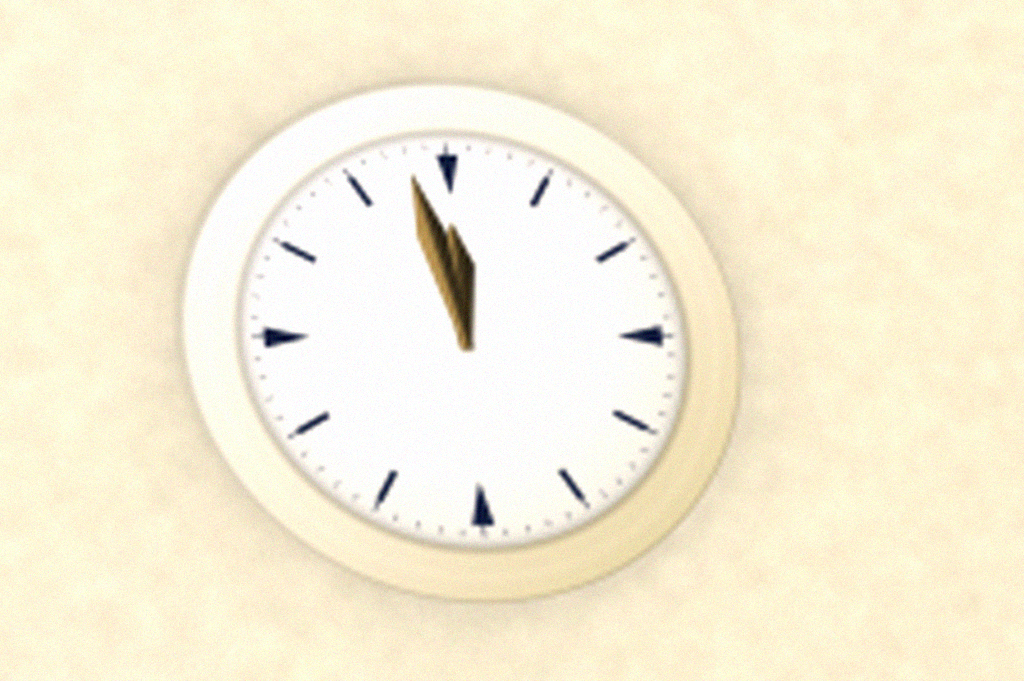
11:58
